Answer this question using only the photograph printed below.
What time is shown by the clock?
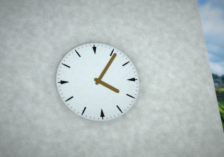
4:06
